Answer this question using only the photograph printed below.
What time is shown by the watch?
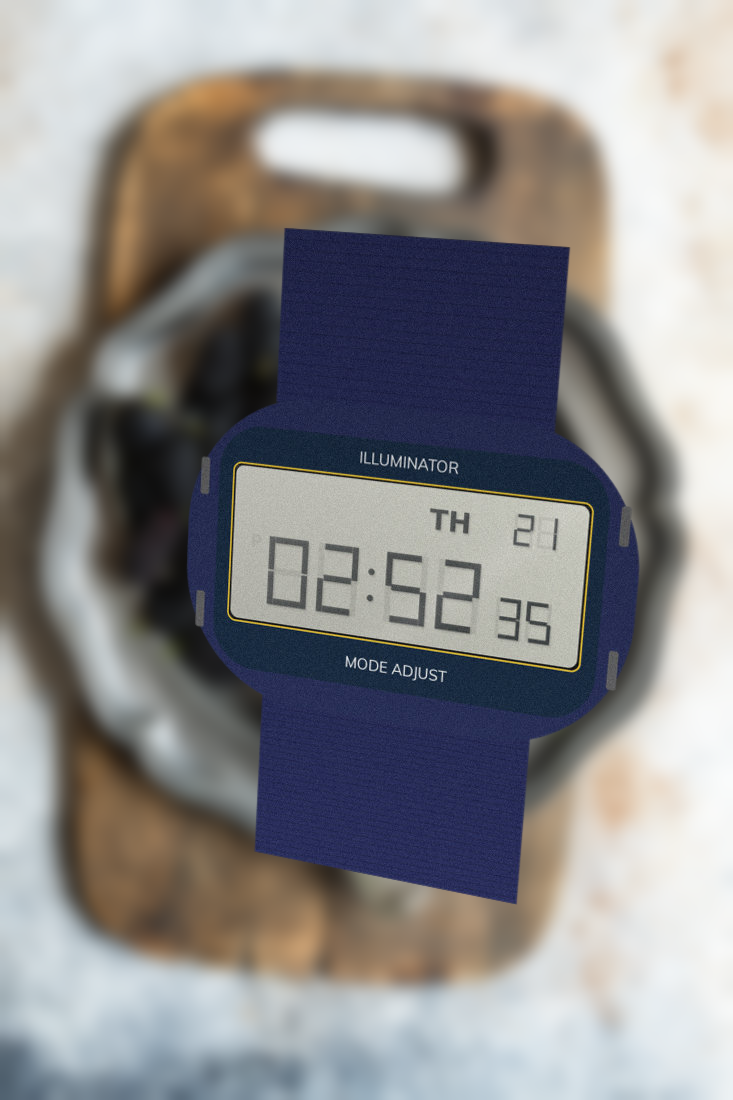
2:52:35
